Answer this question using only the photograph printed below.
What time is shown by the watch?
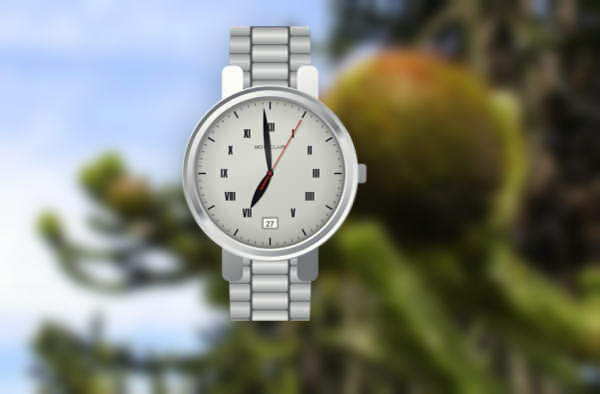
6:59:05
